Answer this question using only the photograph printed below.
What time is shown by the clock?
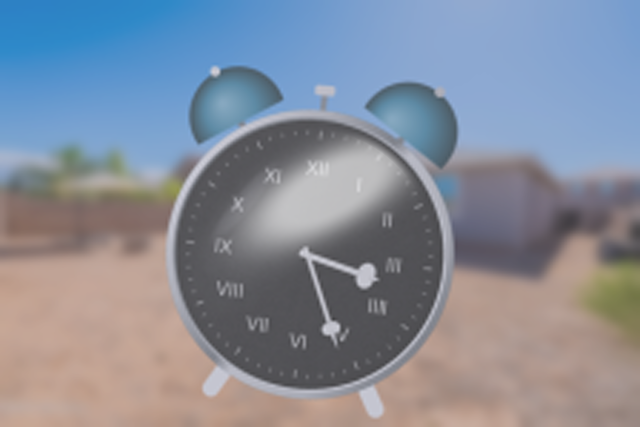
3:26
